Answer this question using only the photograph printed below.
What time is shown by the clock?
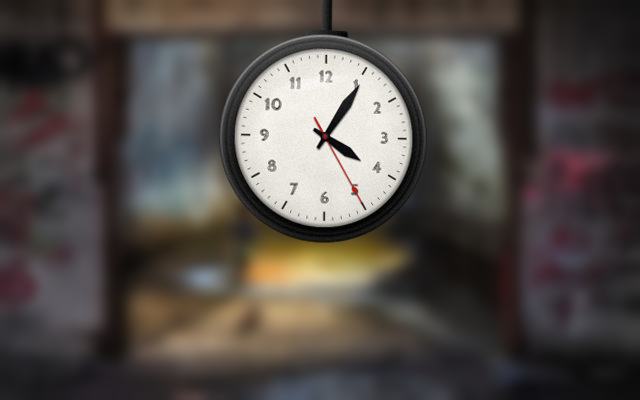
4:05:25
